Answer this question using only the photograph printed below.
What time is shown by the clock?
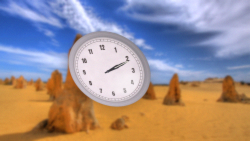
2:11
